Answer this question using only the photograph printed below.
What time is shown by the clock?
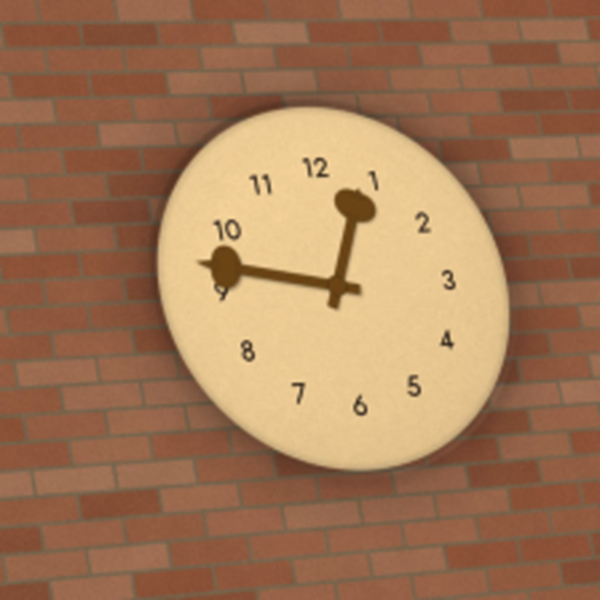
12:47
